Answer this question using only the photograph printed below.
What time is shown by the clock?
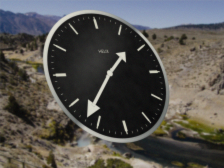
1:37
